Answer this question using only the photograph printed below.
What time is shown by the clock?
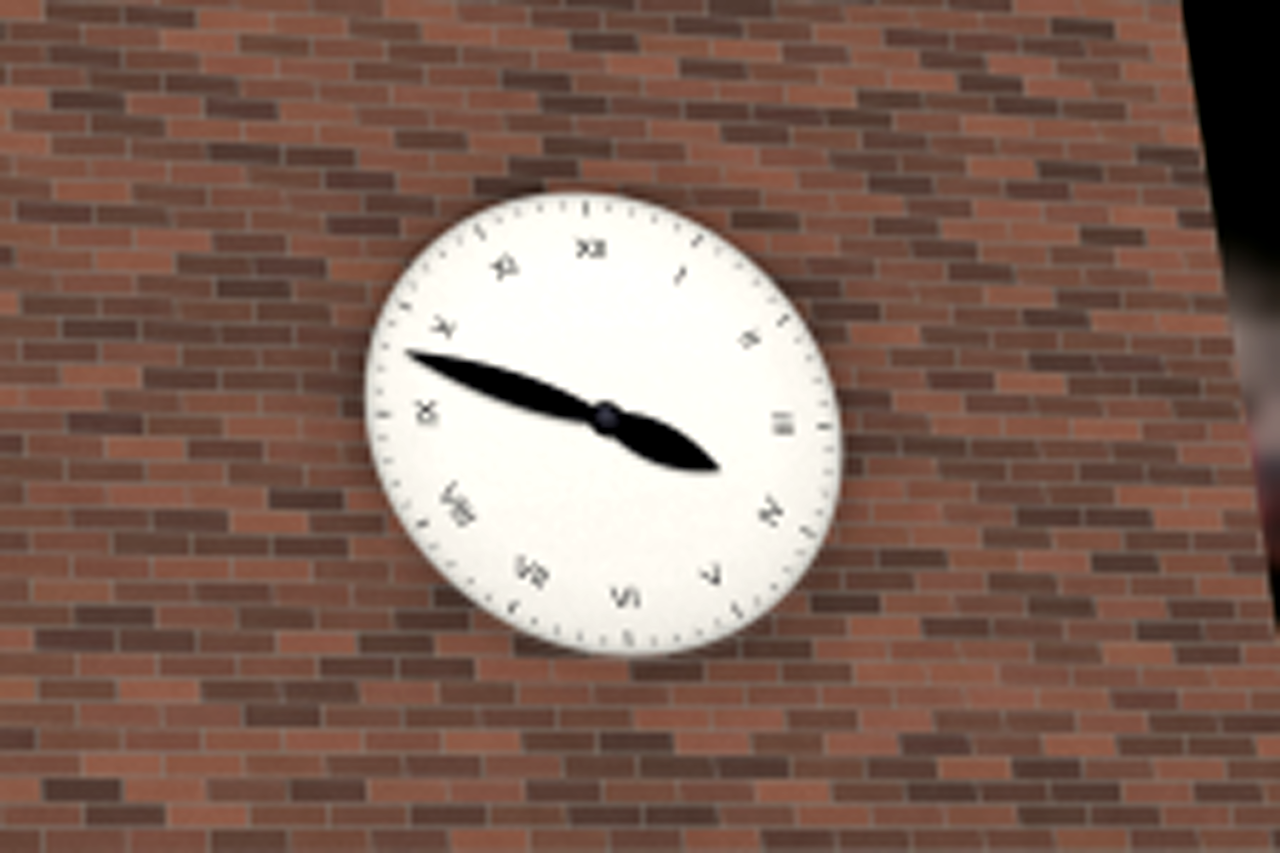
3:48
